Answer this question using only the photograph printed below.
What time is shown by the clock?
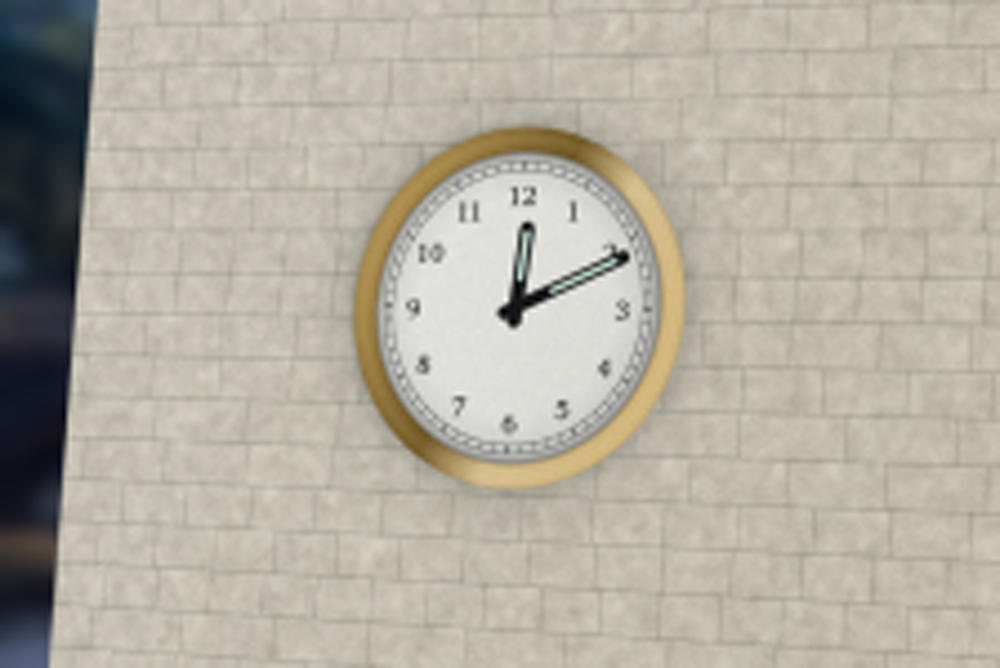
12:11
